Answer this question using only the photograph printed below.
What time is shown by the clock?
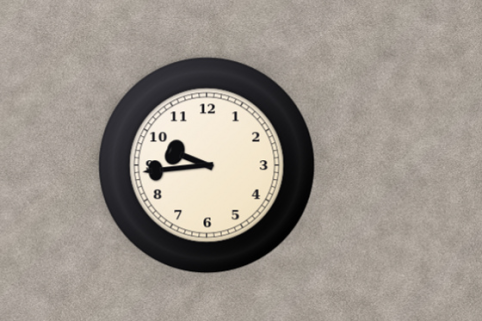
9:44
